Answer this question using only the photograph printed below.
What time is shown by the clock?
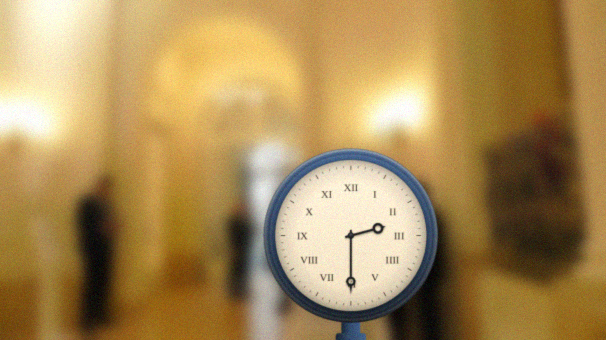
2:30
